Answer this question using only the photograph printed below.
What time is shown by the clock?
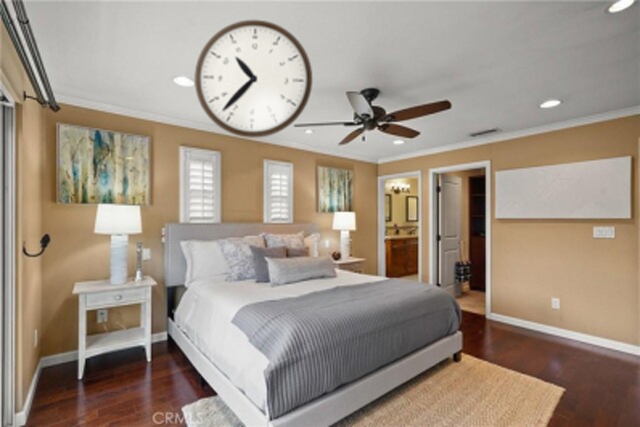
10:37
